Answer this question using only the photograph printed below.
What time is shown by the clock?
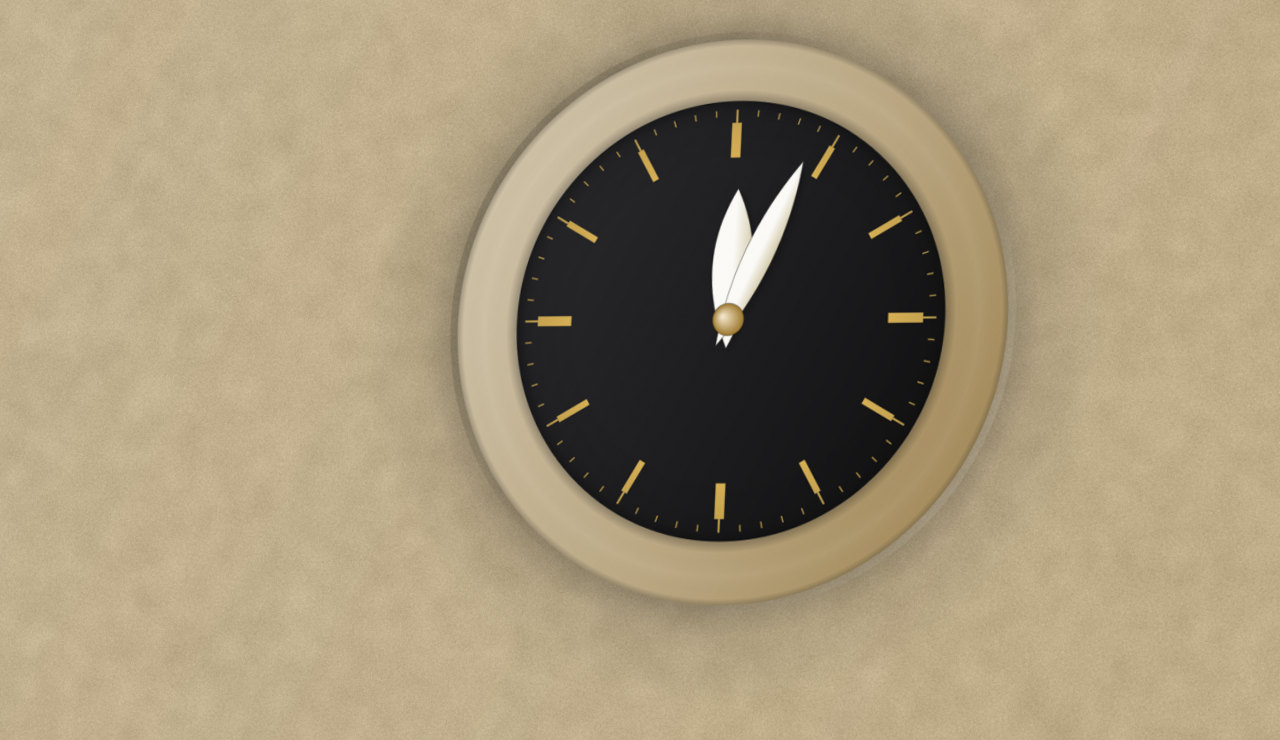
12:04
